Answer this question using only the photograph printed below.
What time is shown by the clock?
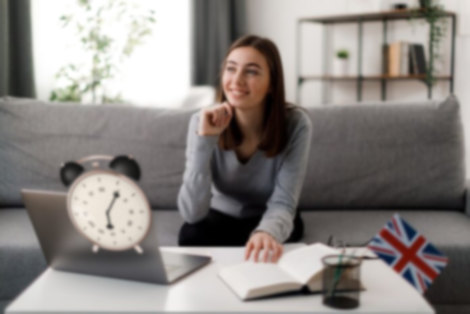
6:06
